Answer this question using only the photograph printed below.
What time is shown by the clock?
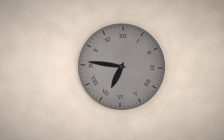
6:46
